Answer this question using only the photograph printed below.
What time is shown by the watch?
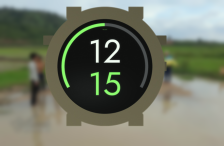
12:15
